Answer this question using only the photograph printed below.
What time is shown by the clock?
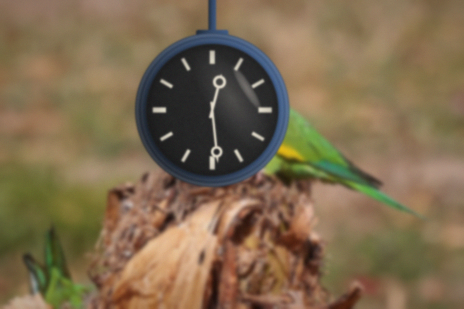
12:29
